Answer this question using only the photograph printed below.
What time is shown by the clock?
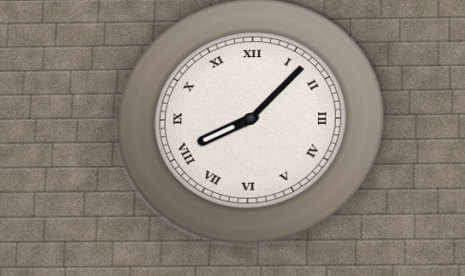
8:07
